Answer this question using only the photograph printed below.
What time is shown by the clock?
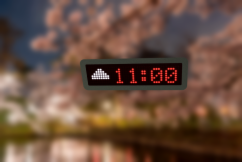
11:00
